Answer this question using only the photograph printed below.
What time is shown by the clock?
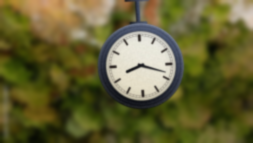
8:18
